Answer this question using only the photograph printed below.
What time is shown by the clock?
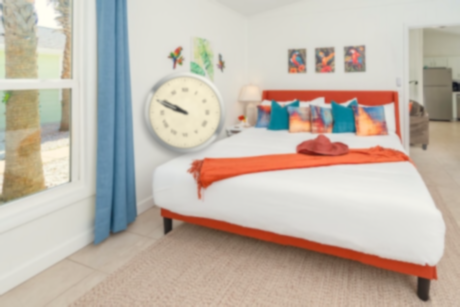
9:49
